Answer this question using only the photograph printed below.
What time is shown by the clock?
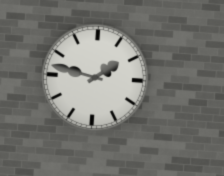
1:47
